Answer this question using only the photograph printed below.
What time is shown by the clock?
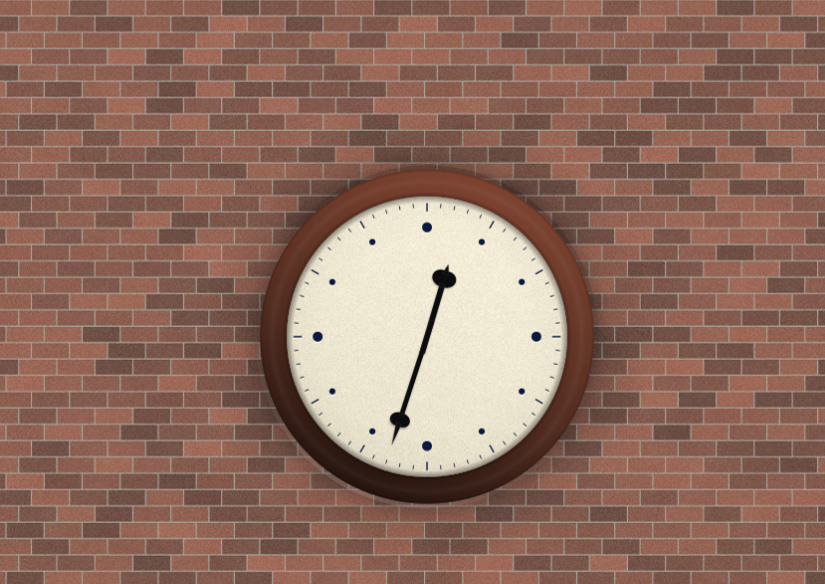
12:33
